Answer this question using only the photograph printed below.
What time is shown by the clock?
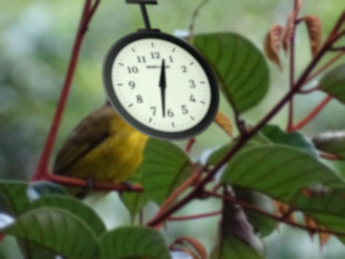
12:32
